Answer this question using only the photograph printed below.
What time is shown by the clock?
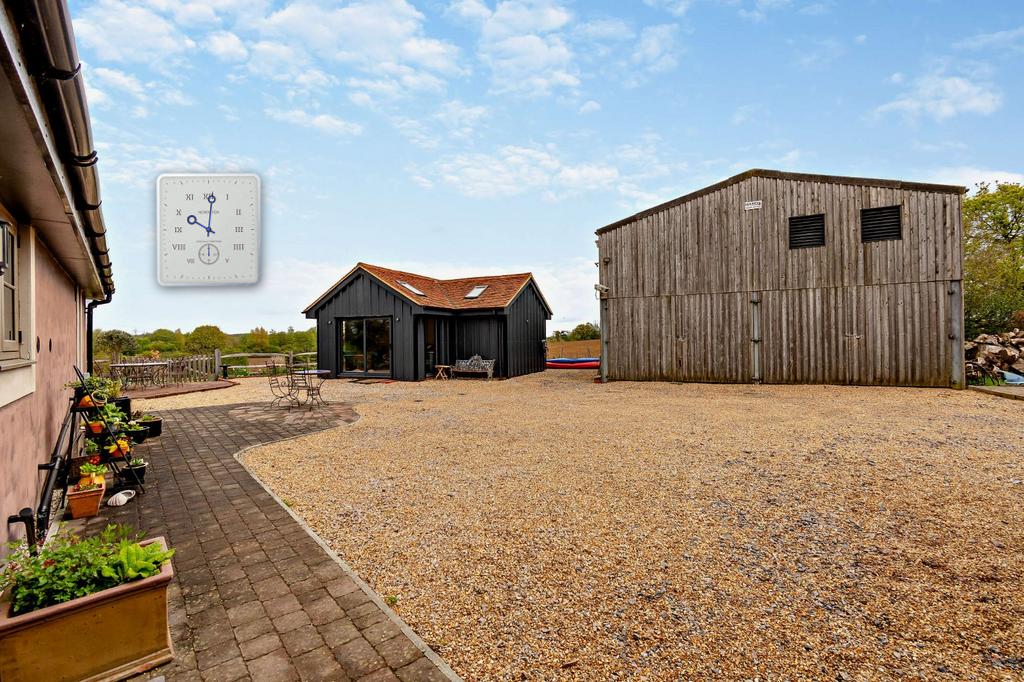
10:01
